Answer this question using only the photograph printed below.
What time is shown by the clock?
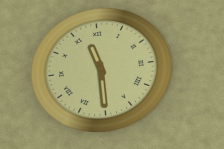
11:30
